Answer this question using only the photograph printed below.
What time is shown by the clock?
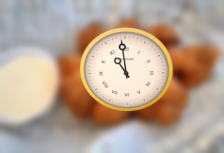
10:59
